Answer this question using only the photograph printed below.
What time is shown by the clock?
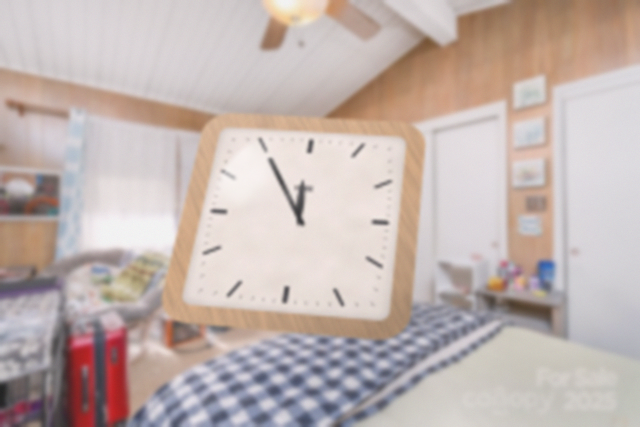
11:55
